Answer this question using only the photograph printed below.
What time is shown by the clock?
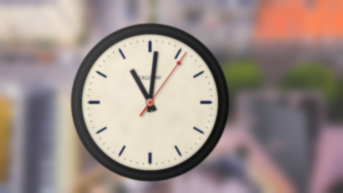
11:01:06
